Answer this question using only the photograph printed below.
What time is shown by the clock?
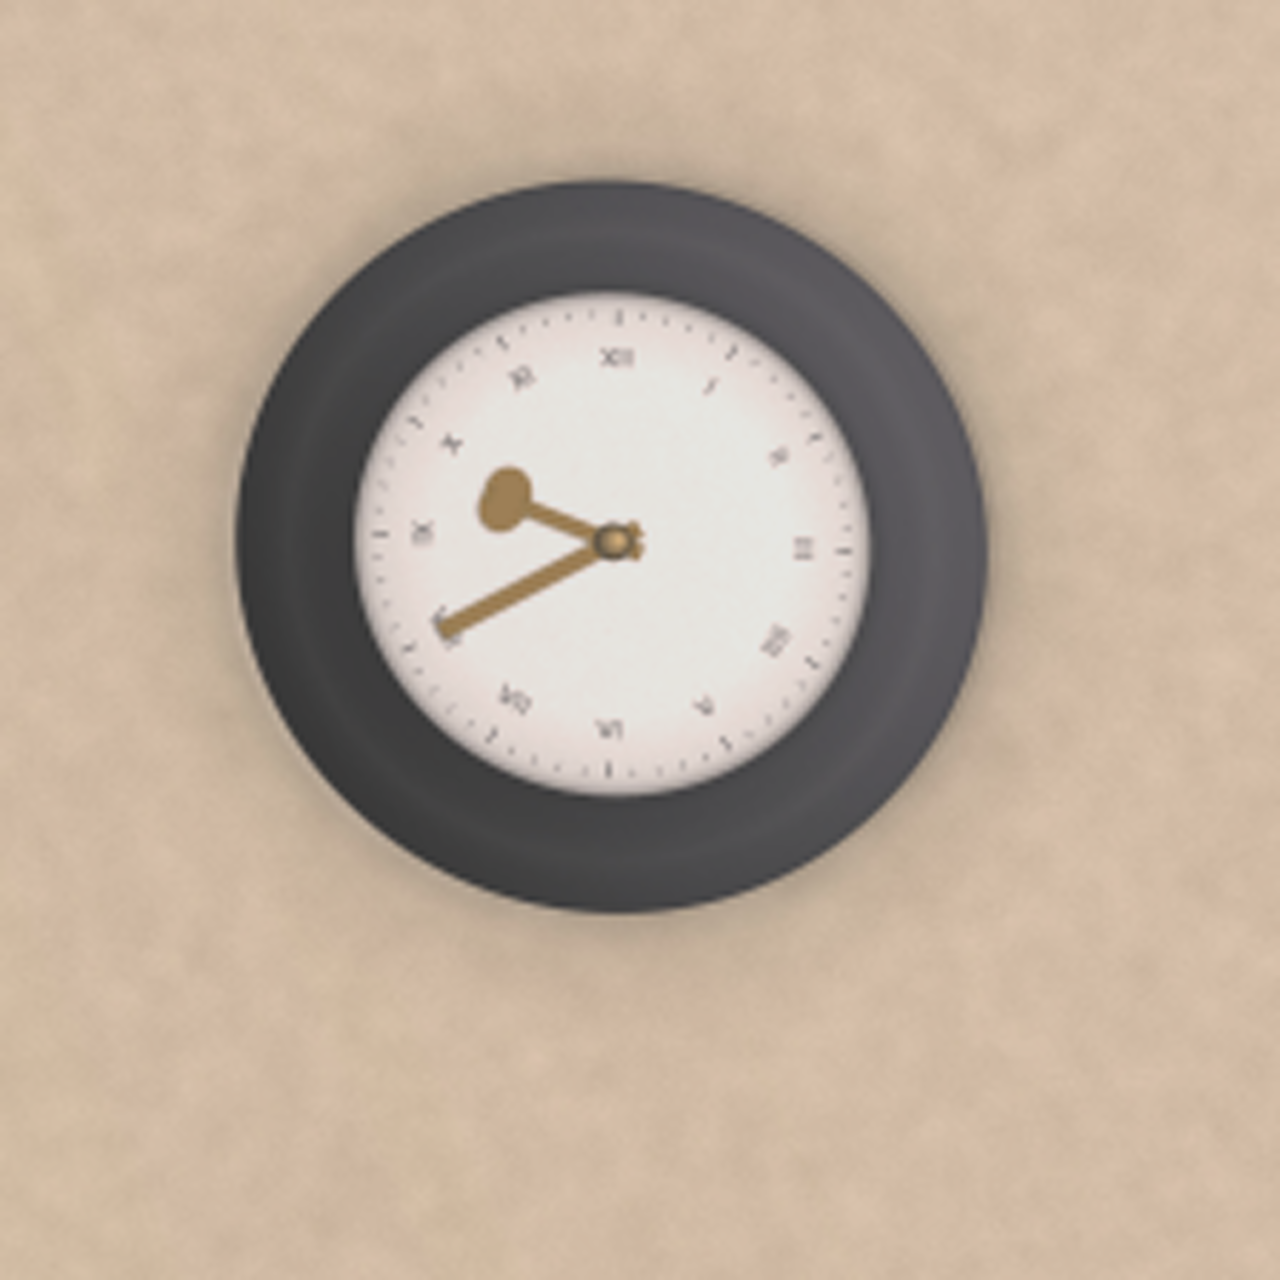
9:40
